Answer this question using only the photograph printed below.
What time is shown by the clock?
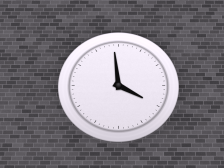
3:59
